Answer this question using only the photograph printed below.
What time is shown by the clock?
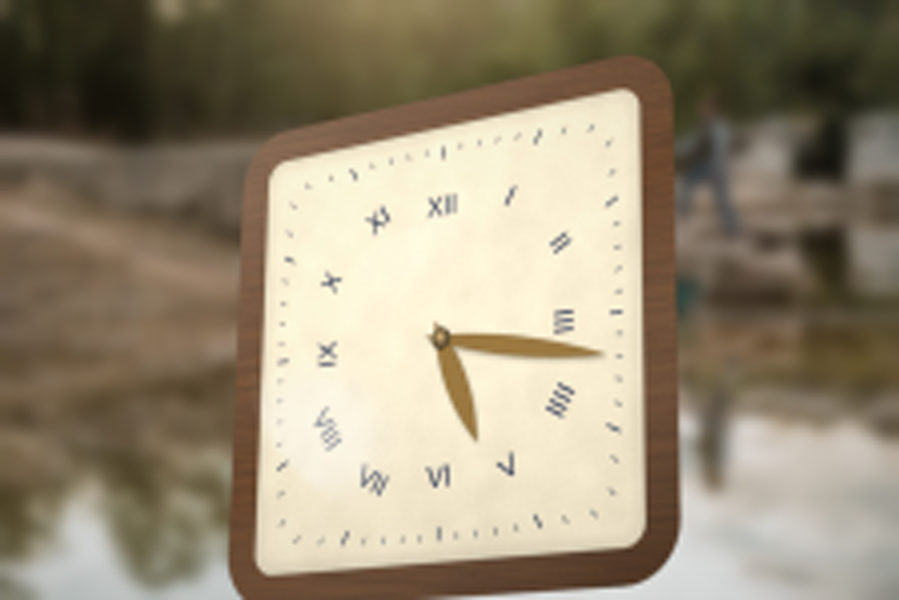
5:17
